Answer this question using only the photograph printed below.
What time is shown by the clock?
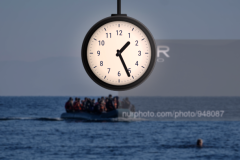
1:26
